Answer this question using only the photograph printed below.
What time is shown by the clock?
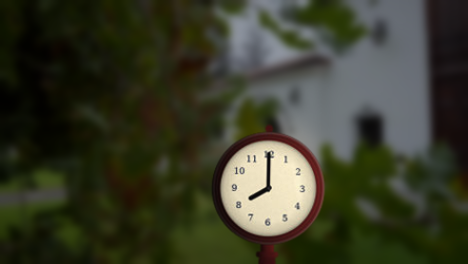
8:00
